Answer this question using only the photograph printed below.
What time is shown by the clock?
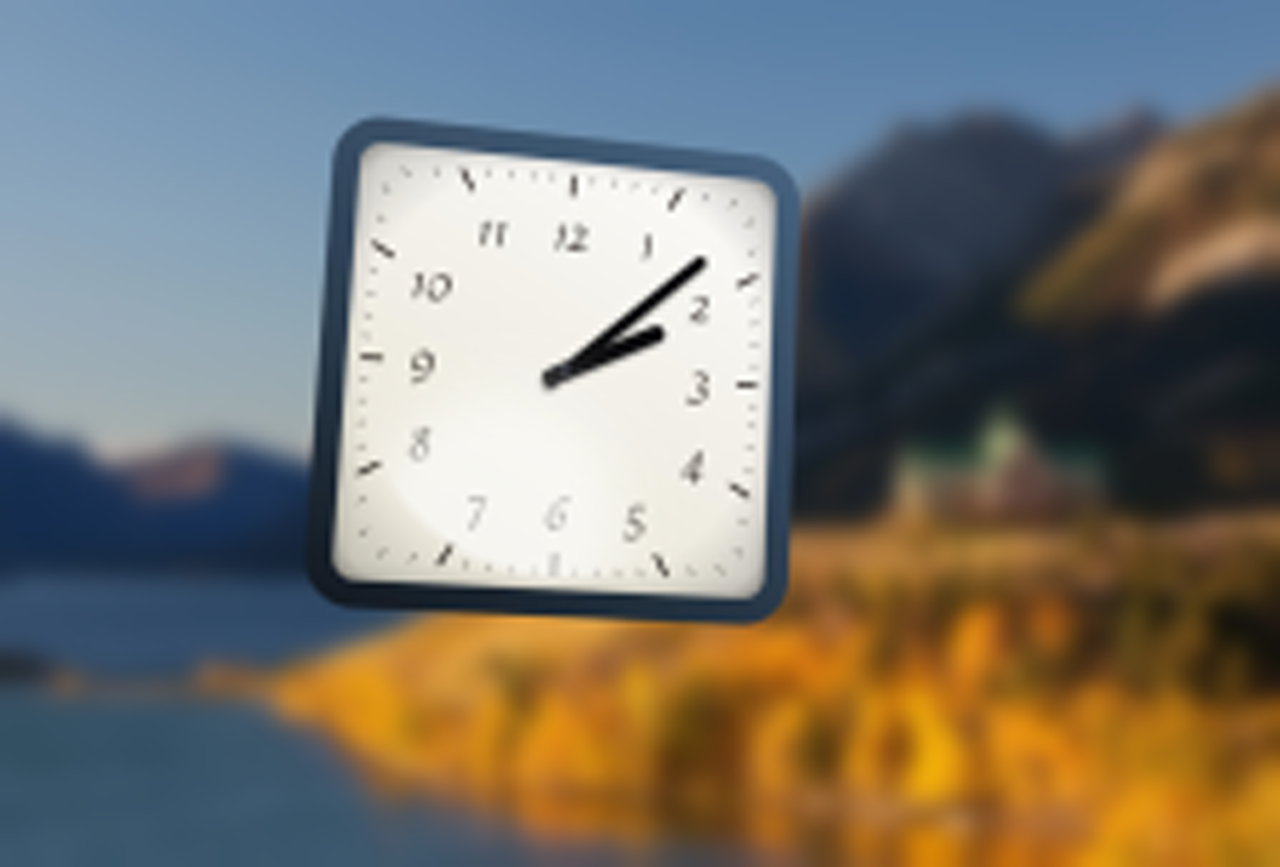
2:08
